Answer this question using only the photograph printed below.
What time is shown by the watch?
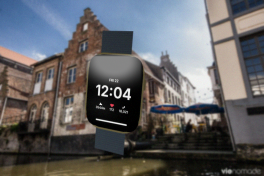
12:04
